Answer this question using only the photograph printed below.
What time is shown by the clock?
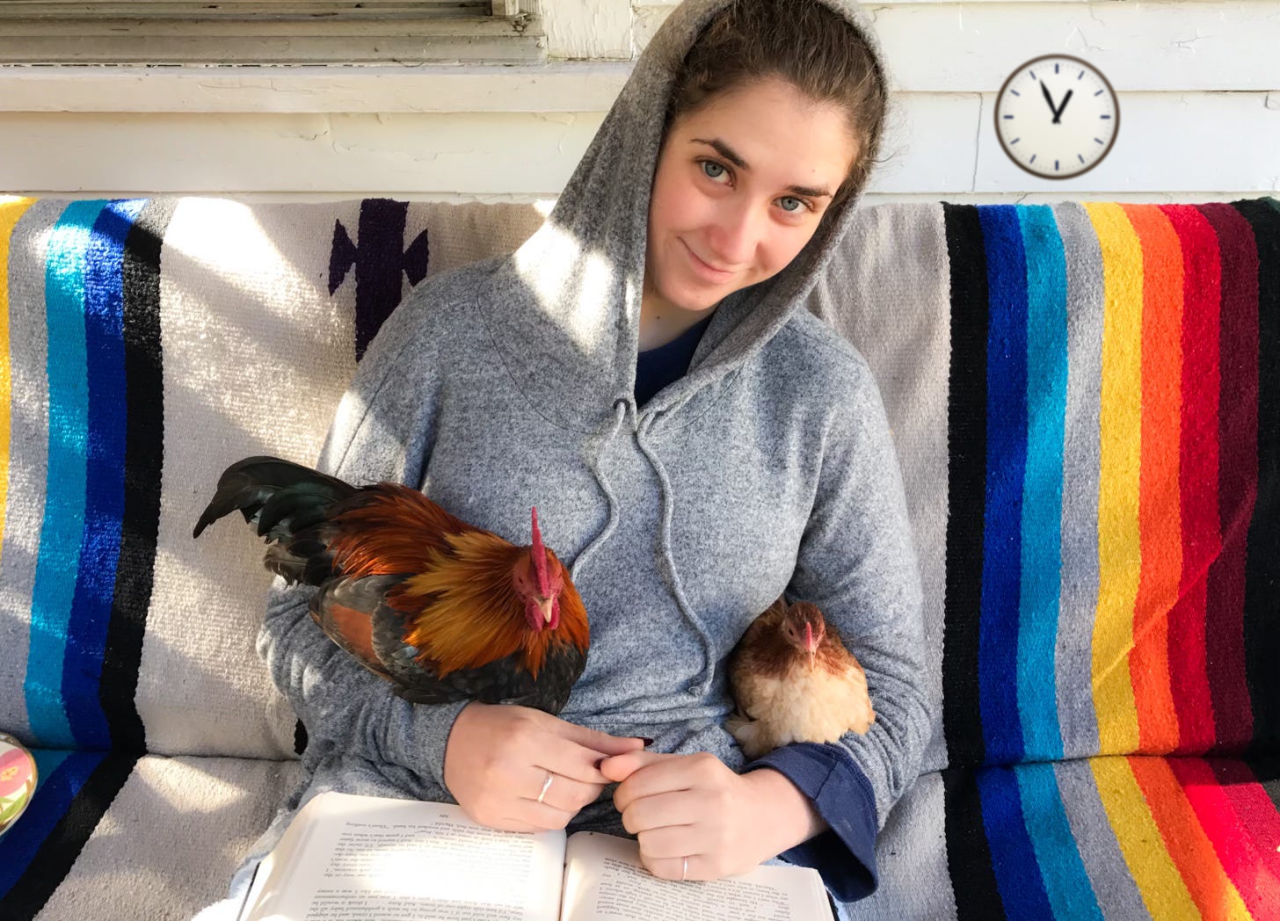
12:56
